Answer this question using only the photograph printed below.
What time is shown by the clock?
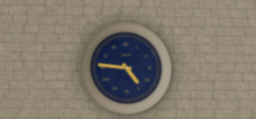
4:46
